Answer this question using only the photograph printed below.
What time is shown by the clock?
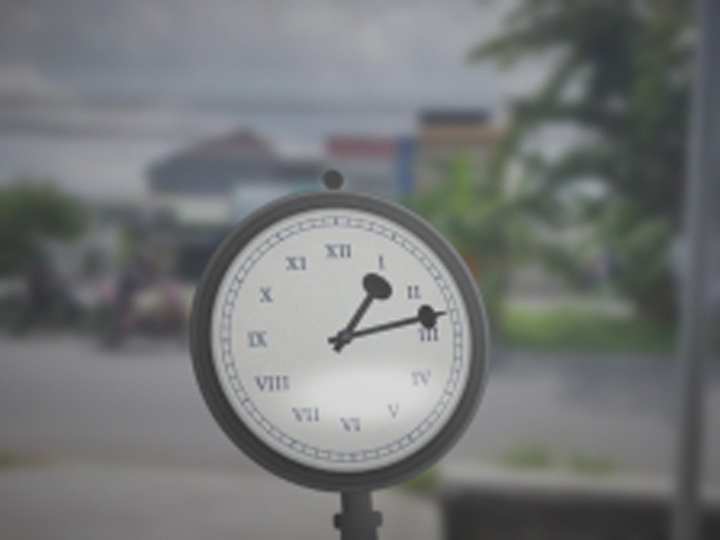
1:13
